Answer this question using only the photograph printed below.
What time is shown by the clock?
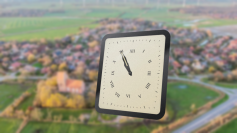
10:55
